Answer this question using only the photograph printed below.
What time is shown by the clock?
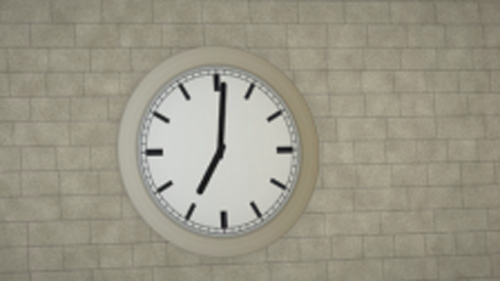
7:01
